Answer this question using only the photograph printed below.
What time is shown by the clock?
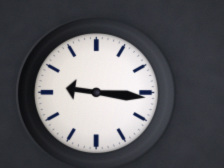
9:16
